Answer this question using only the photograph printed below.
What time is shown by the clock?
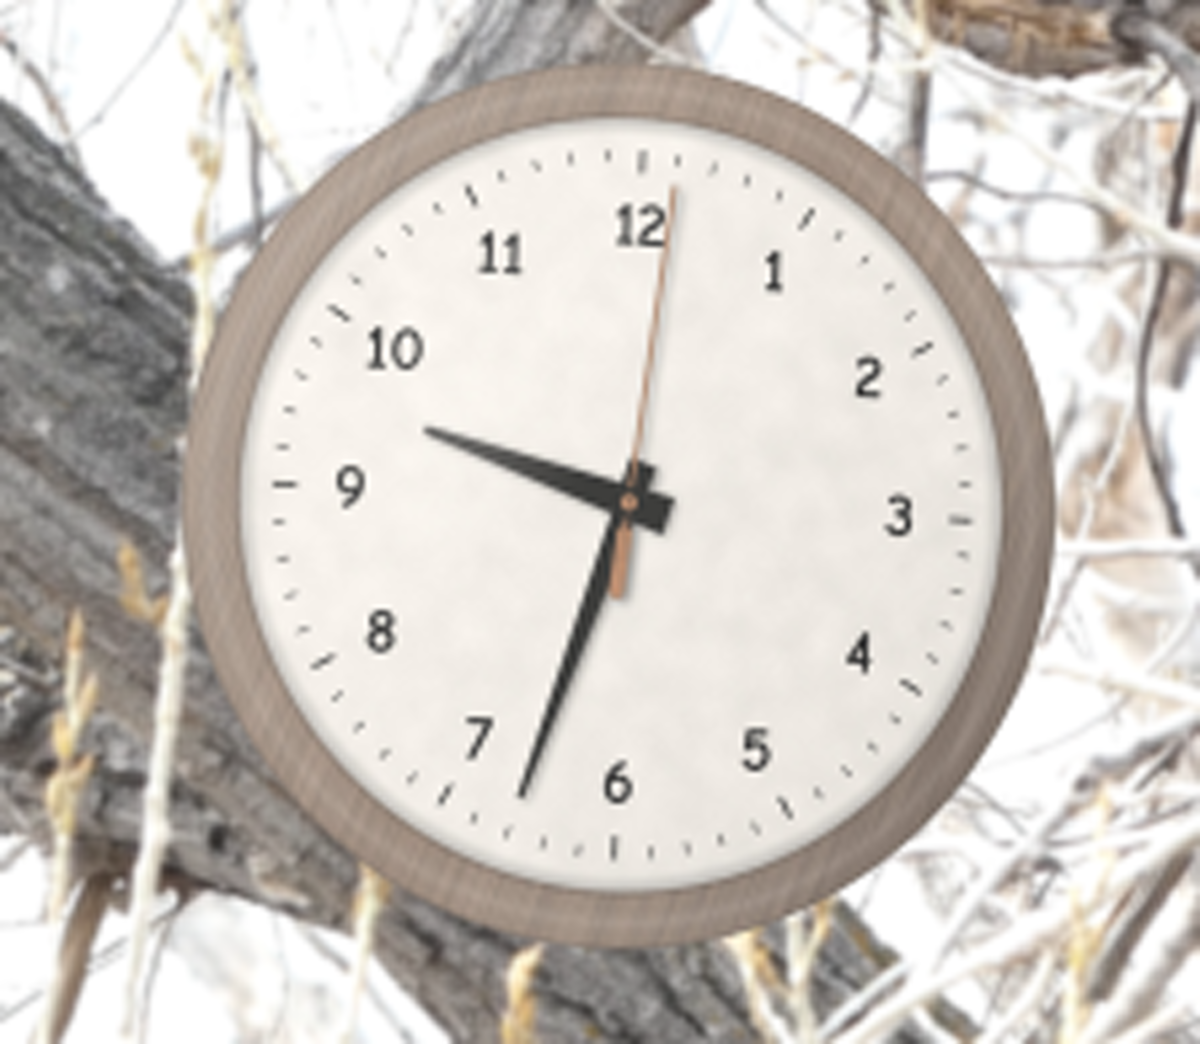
9:33:01
